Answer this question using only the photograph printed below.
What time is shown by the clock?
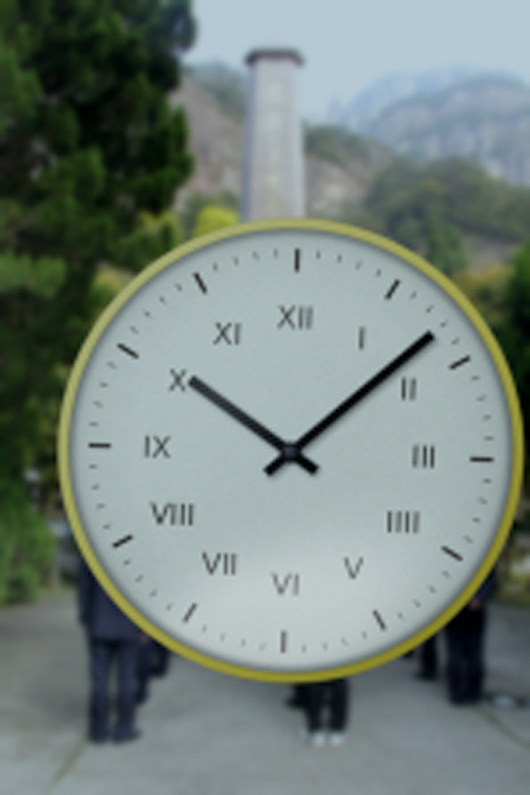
10:08
